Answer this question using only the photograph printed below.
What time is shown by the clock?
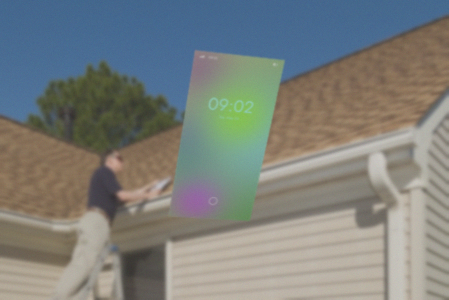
9:02
